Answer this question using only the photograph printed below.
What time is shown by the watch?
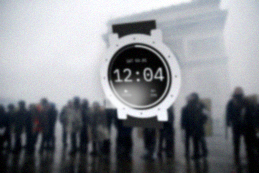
12:04
